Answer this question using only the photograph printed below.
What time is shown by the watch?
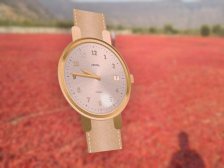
9:46
